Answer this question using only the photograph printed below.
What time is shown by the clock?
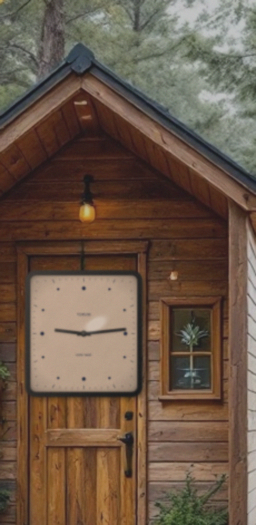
9:14
